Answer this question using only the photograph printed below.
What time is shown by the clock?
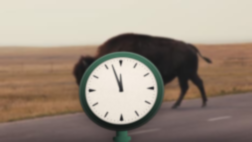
11:57
